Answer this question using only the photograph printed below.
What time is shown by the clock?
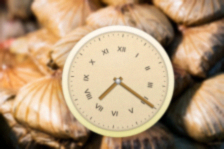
7:20
